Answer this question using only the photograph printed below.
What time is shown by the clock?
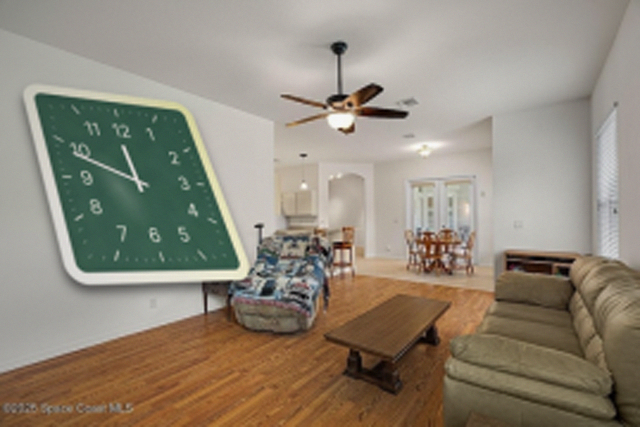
11:49
